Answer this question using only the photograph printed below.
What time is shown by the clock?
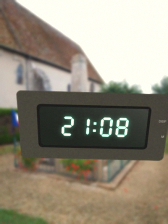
21:08
